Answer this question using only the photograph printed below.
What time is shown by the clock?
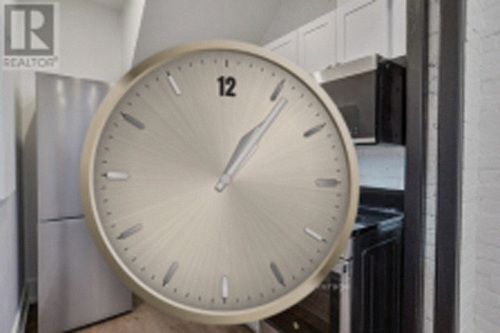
1:06
